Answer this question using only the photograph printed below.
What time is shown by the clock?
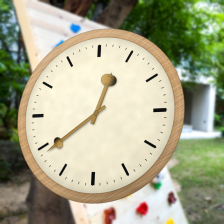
12:39
